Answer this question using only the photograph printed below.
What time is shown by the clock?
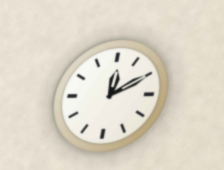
12:10
